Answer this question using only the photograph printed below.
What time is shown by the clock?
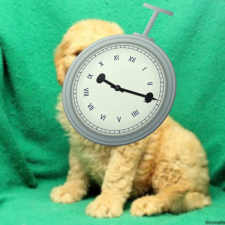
9:14
